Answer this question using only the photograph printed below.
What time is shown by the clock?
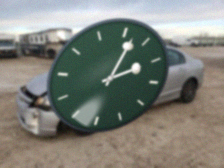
2:02
